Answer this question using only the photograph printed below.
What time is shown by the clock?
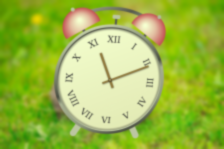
11:11
